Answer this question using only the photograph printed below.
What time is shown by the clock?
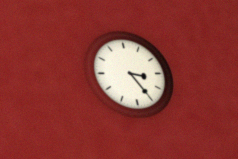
3:25
